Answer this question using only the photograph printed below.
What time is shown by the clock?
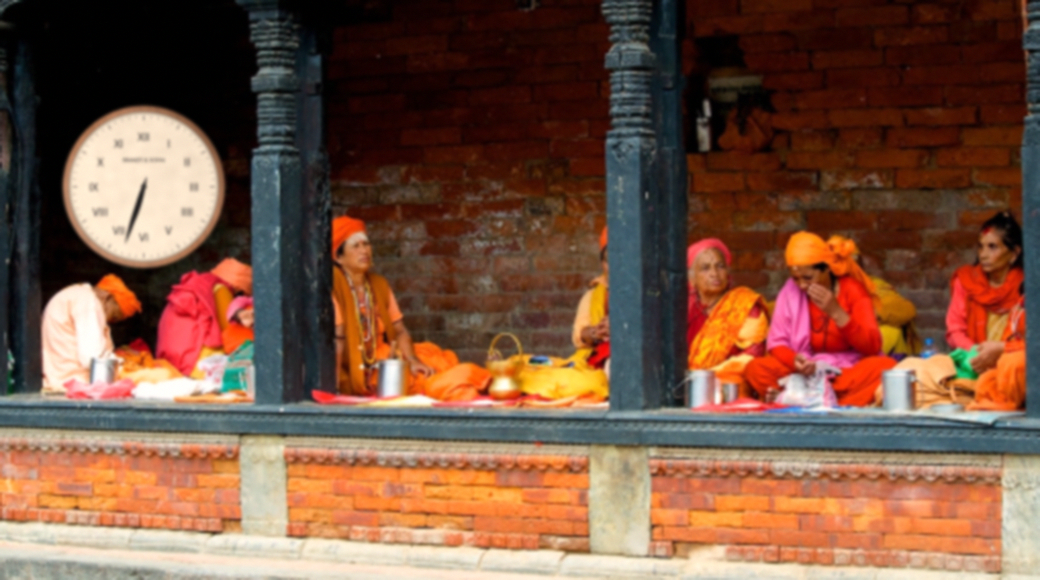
6:33
